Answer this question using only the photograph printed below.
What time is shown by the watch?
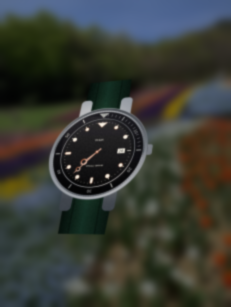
7:37
